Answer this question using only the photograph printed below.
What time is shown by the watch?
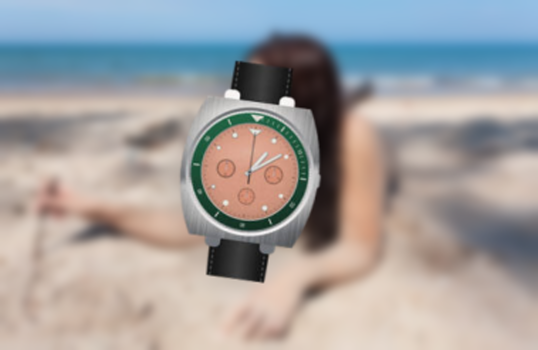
1:09
